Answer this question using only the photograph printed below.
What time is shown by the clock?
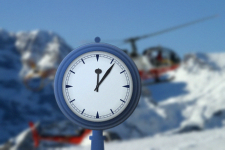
12:06
